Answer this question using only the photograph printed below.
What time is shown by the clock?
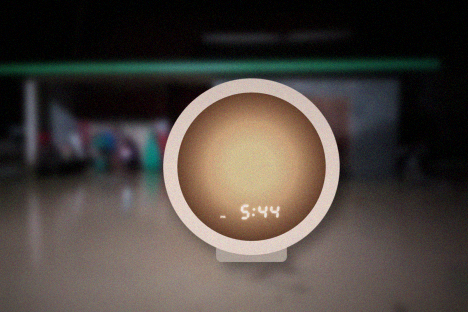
5:44
